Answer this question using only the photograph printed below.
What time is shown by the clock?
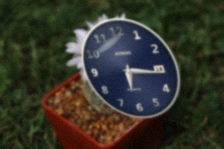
6:16
